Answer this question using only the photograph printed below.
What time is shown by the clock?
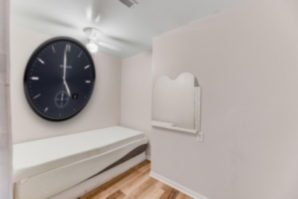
4:59
